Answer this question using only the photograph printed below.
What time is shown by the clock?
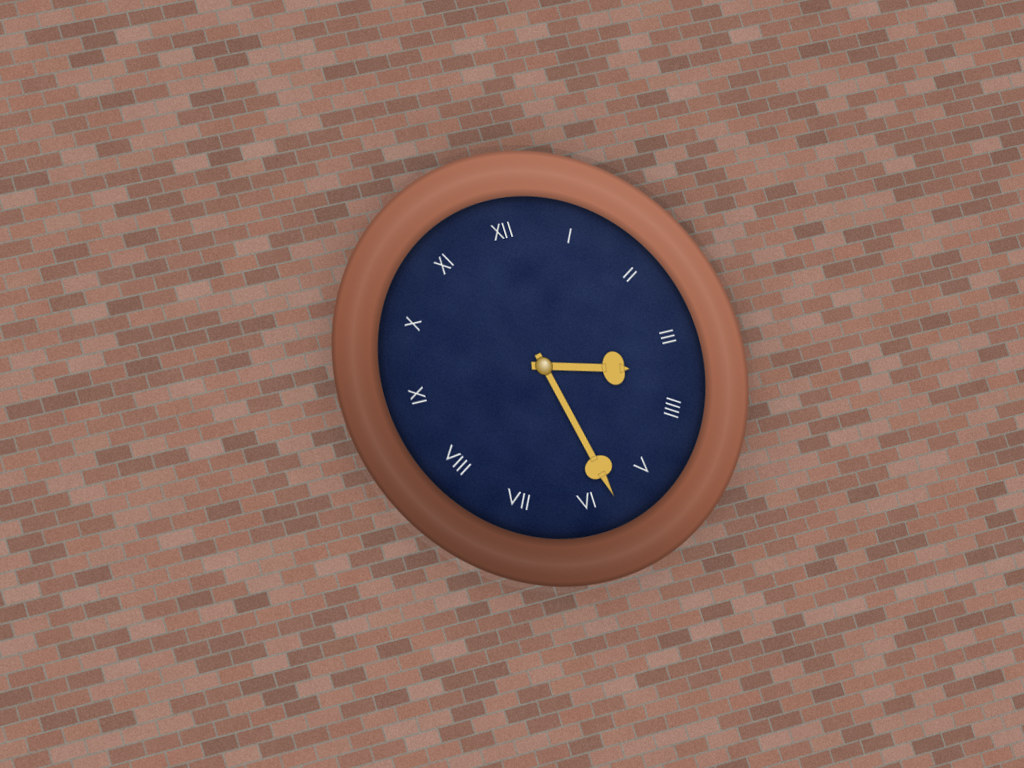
3:28
